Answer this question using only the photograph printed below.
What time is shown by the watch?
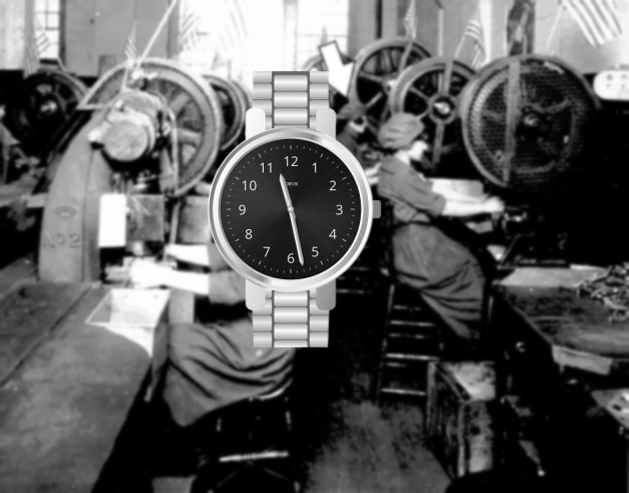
11:28
